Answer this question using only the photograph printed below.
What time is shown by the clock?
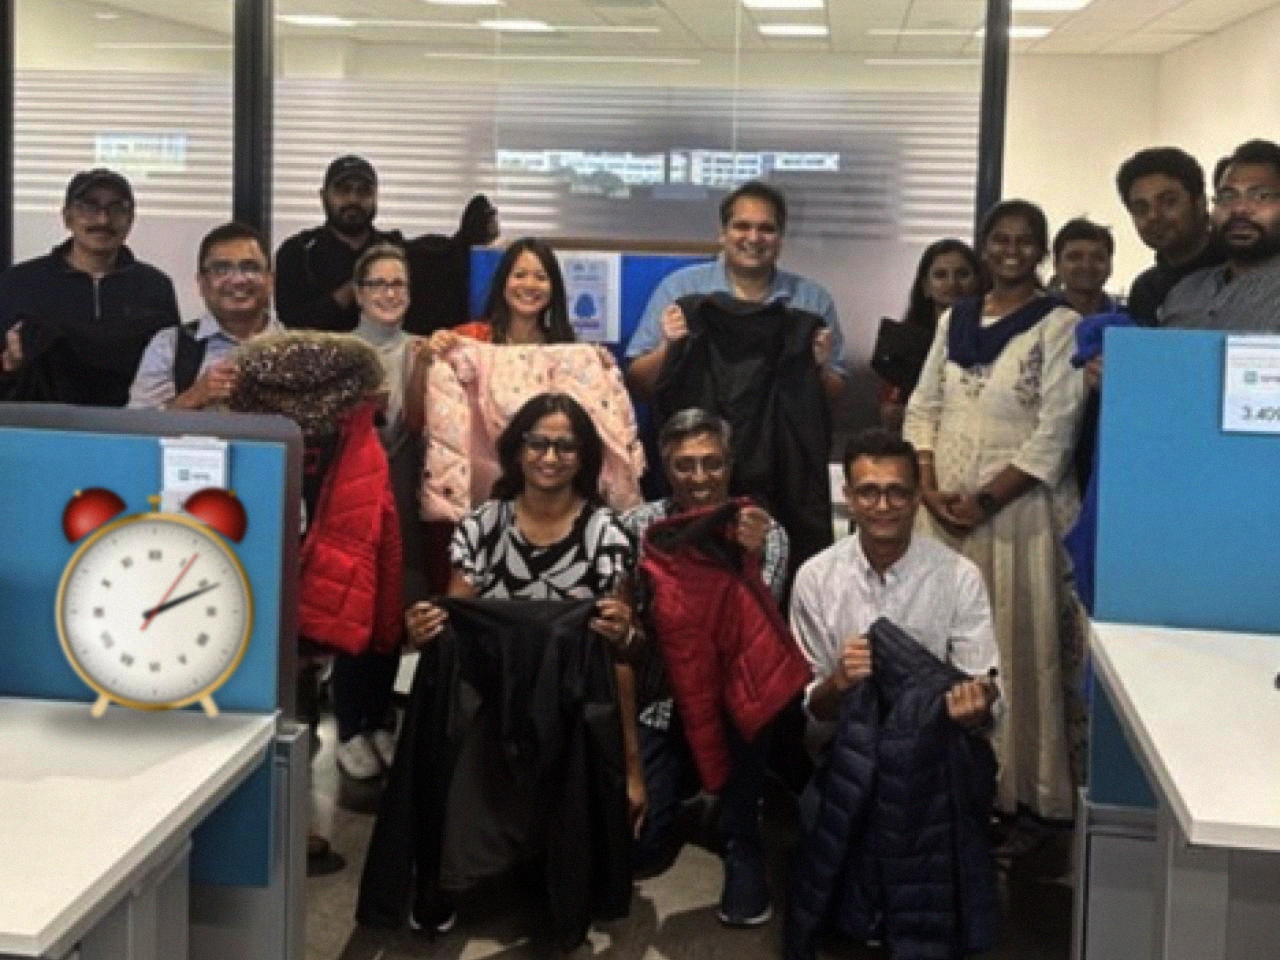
2:11:06
